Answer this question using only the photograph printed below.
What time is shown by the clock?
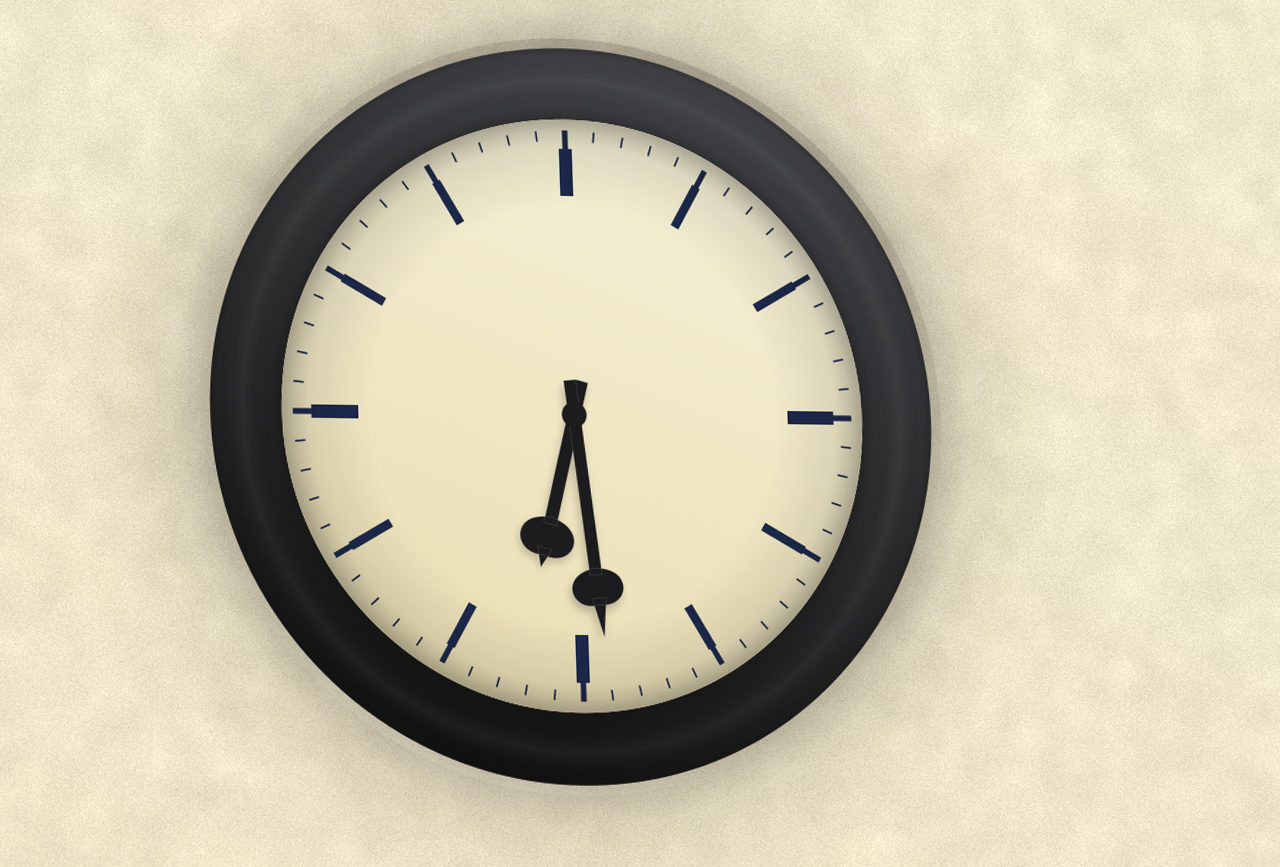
6:29
